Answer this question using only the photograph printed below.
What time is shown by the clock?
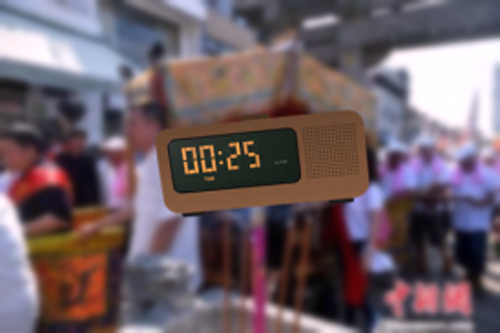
0:25
